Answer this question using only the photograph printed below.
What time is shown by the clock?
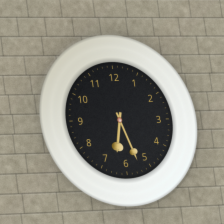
6:27
